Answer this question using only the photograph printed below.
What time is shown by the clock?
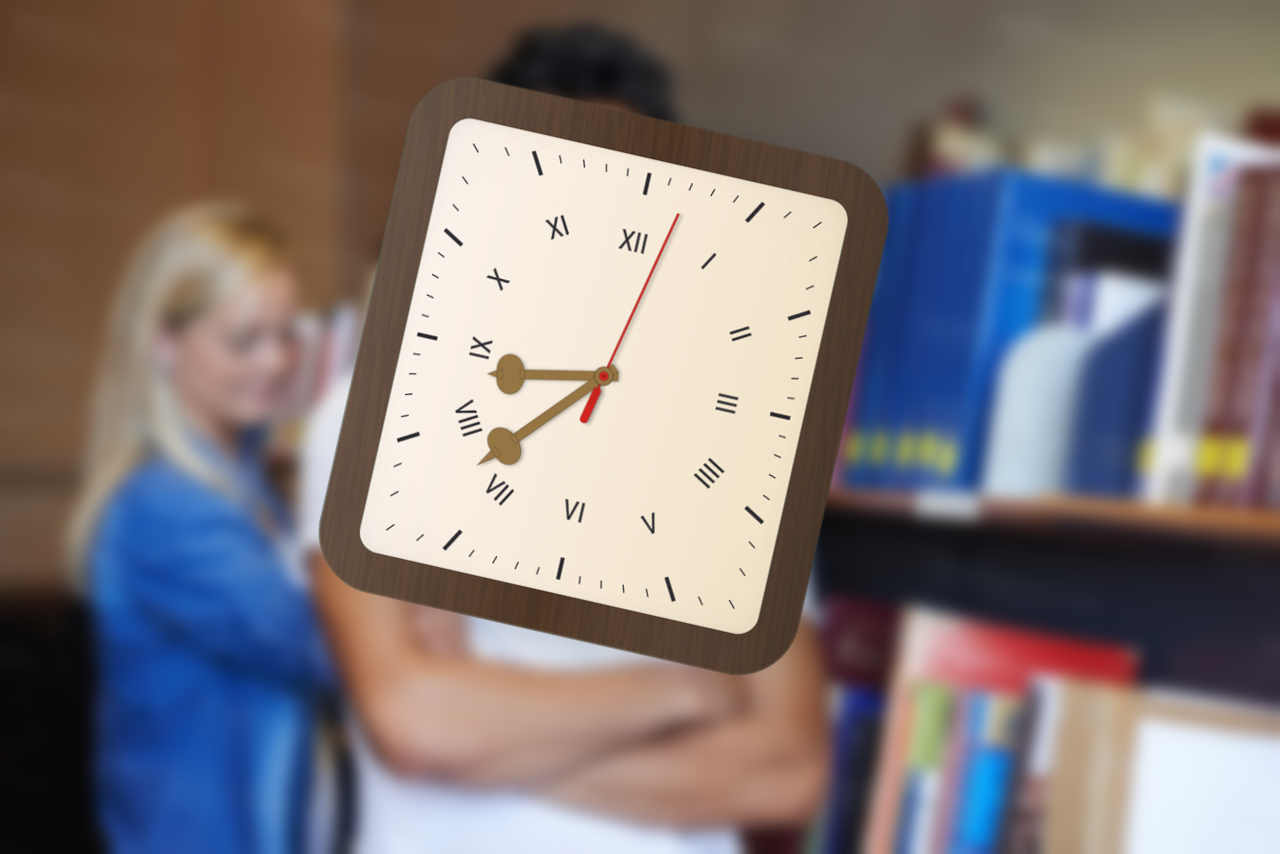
8:37:02
